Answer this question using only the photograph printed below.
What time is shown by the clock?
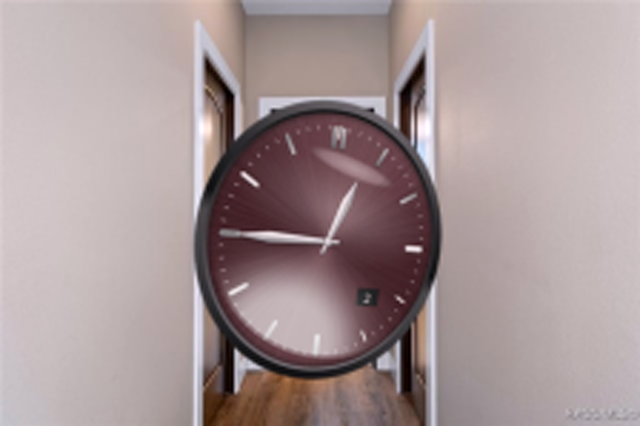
12:45
